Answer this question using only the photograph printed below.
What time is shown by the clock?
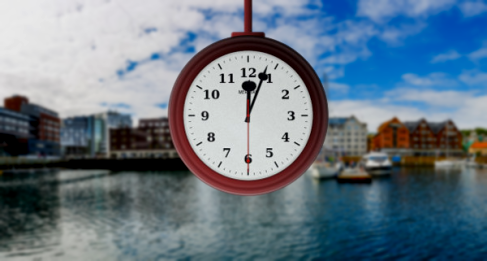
12:03:30
